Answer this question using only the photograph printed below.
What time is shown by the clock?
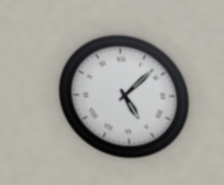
5:08
